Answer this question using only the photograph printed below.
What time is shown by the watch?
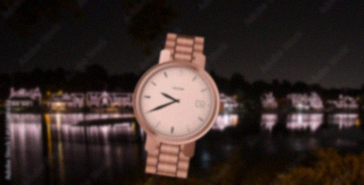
9:40
